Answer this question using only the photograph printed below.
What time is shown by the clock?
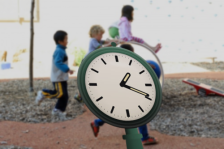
1:19
